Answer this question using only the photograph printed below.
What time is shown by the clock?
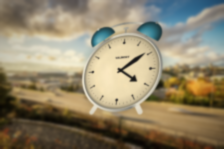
4:09
